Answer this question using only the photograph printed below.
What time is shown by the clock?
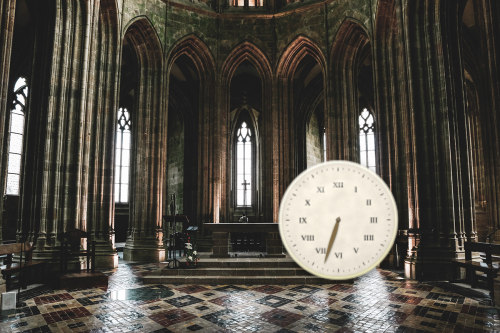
6:33
